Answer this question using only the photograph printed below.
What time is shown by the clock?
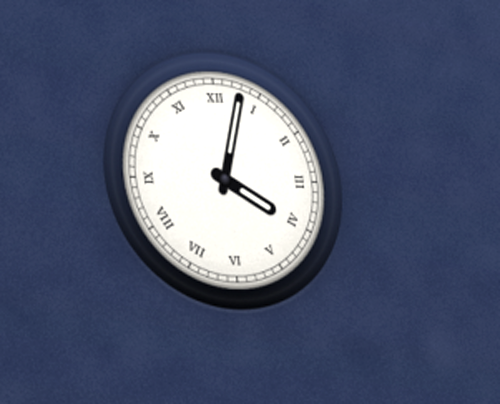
4:03
